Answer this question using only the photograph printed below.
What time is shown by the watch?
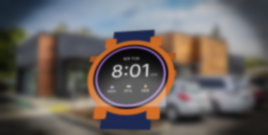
8:01
